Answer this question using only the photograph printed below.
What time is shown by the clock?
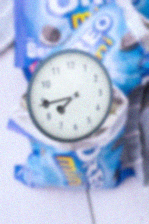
7:44
